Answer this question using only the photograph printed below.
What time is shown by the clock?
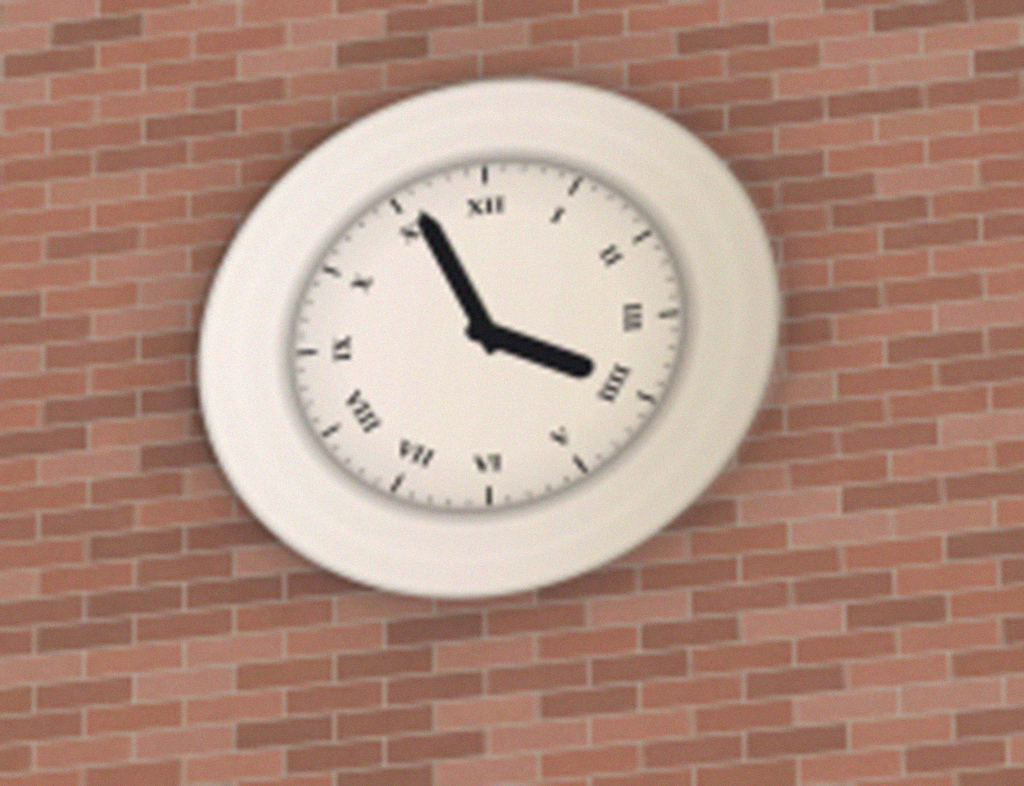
3:56
